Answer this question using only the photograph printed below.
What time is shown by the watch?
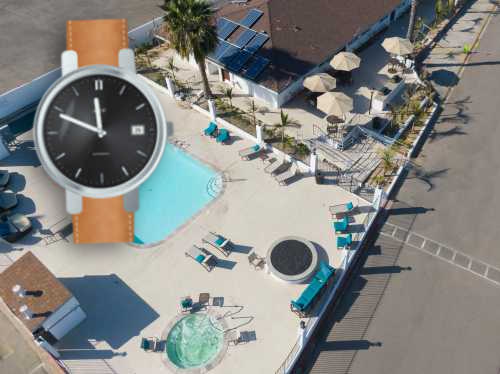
11:49
